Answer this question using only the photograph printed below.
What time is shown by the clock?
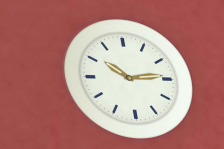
10:14
